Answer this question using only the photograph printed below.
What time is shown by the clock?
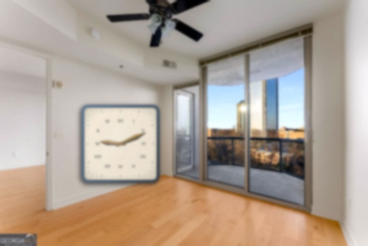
9:11
